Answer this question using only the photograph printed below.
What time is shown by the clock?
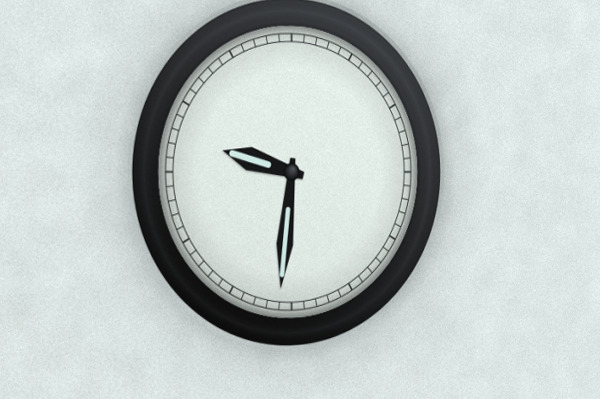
9:31
